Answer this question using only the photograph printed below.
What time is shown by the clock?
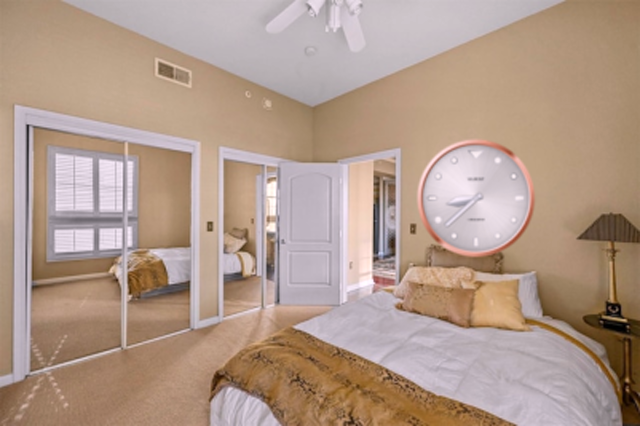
8:38
